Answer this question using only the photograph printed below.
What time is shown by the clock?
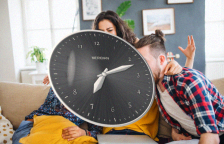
7:12
